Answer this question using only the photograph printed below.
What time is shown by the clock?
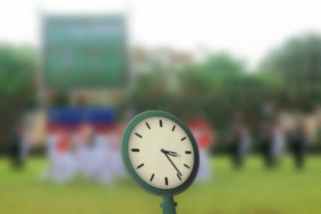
3:24
